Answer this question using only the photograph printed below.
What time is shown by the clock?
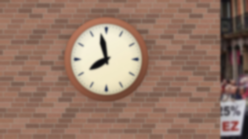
7:58
